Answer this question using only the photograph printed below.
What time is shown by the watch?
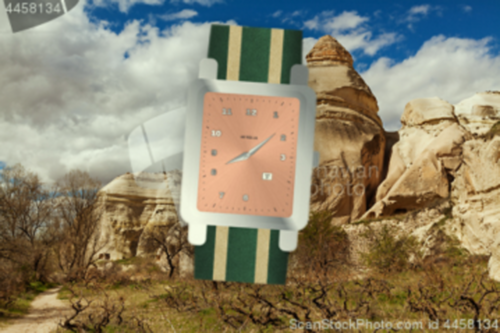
8:08
